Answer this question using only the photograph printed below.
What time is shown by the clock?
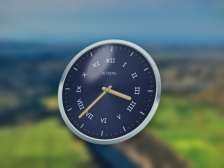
3:37
